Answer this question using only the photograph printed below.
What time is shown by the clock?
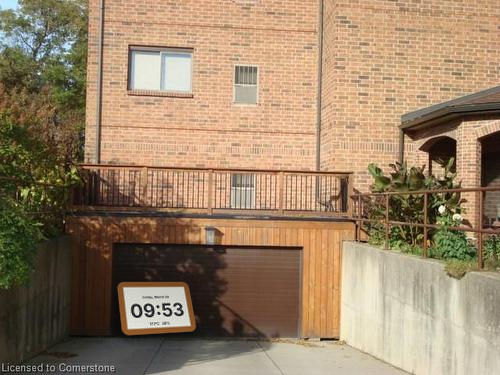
9:53
